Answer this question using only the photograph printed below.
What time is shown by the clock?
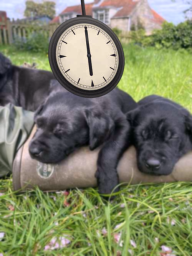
6:00
